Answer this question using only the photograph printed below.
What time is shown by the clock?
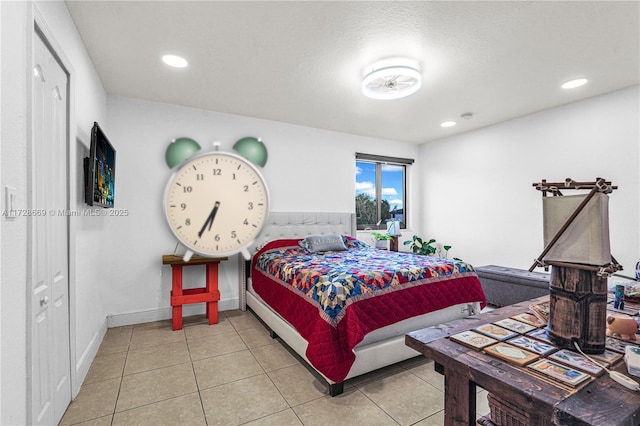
6:35
